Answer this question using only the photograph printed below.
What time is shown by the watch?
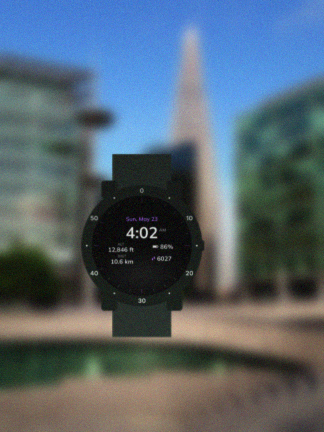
4:02
